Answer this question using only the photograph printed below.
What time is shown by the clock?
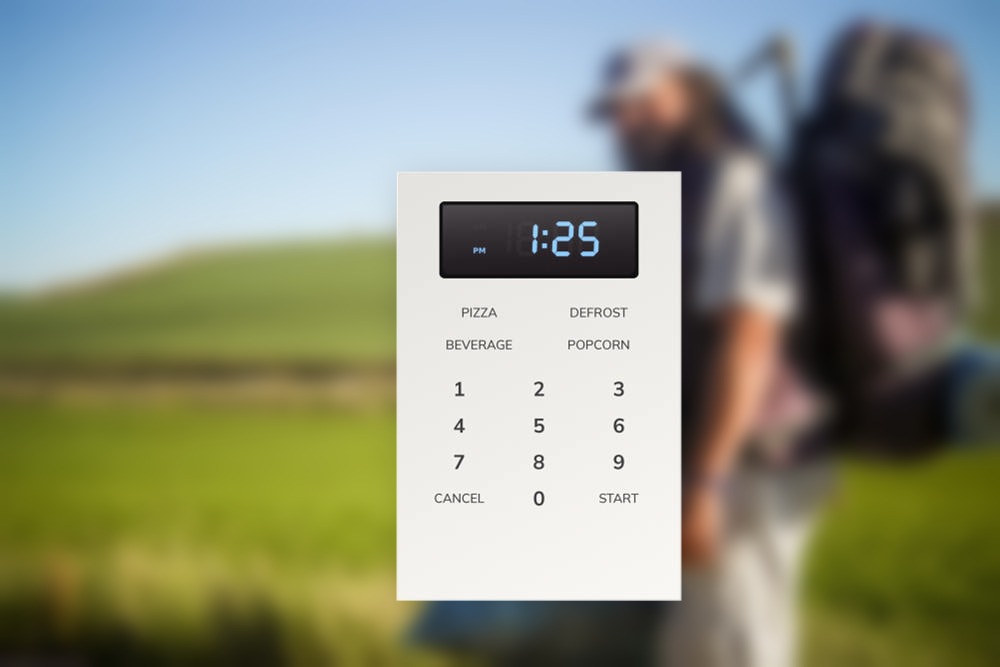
1:25
